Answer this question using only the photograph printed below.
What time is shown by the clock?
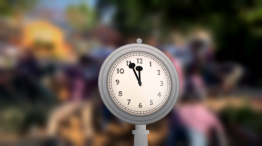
11:56
